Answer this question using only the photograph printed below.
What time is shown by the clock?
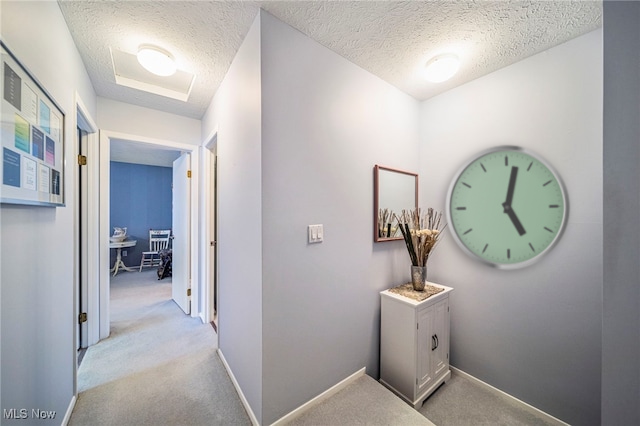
5:02
